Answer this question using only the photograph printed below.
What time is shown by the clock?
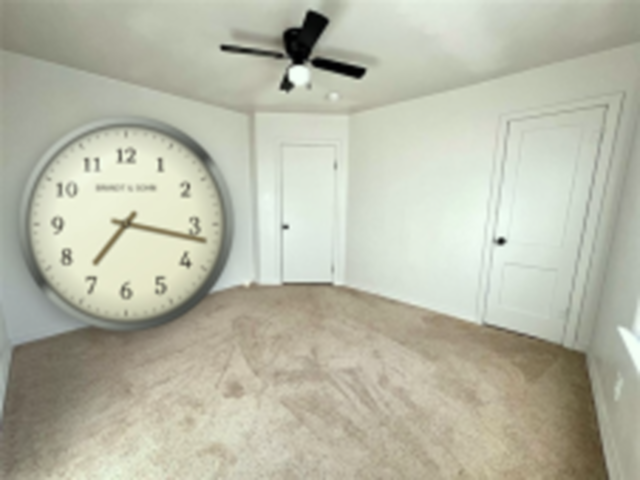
7:17
